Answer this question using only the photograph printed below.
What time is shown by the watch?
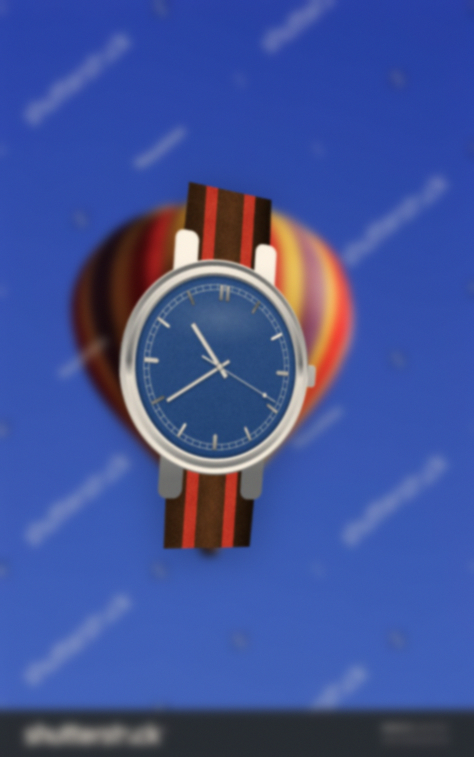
10:39:19
